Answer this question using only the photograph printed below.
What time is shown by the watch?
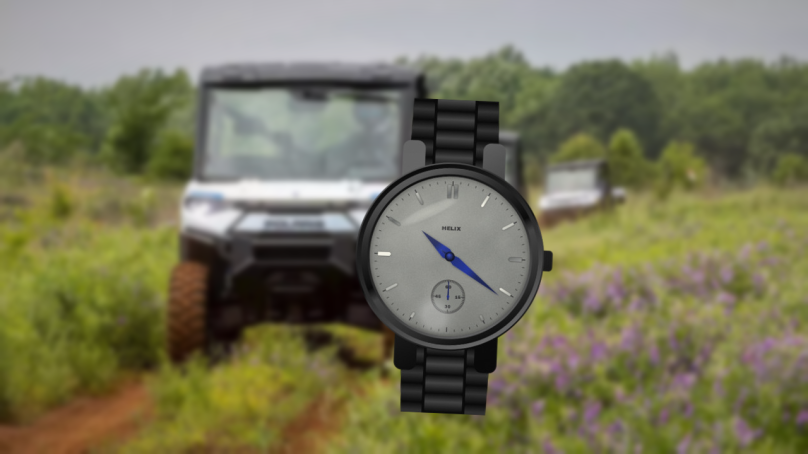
10:21
